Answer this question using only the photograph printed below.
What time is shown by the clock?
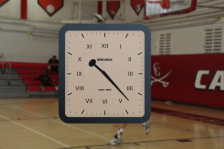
10:23
